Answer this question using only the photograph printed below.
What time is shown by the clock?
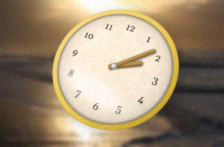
2:08
